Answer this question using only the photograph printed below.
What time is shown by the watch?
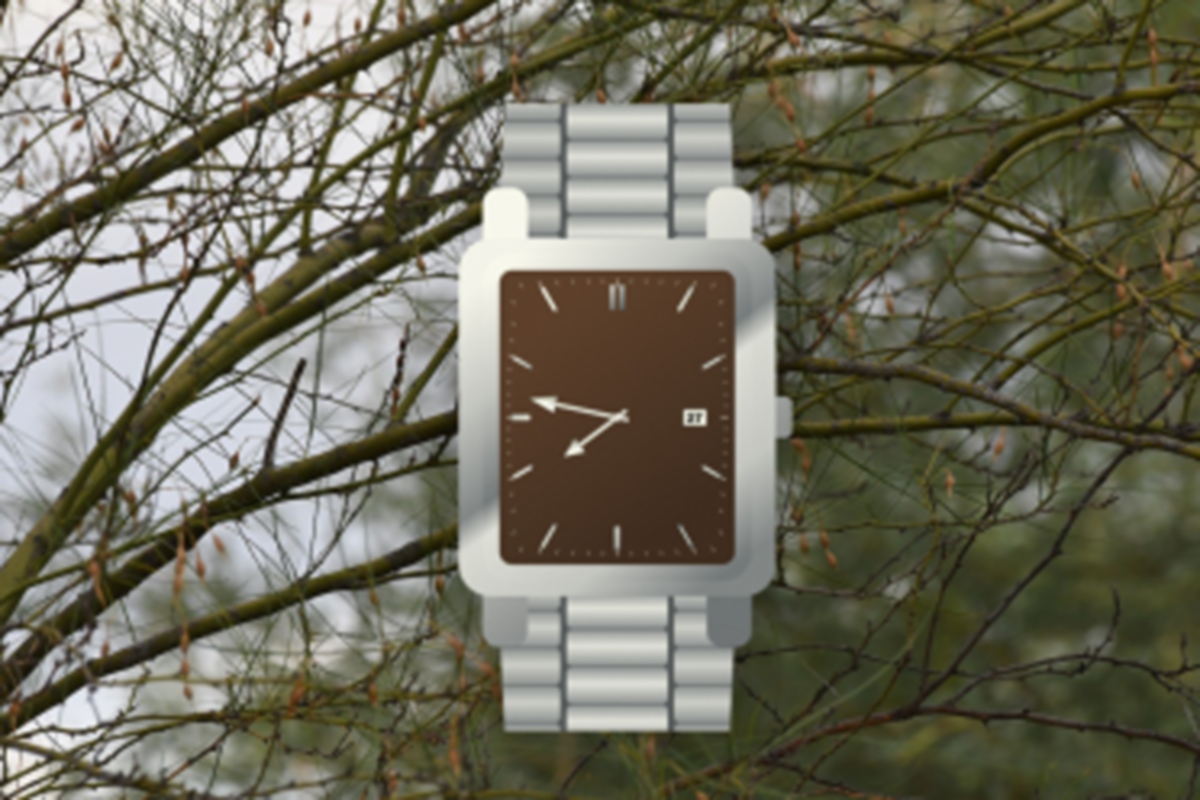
7:47
